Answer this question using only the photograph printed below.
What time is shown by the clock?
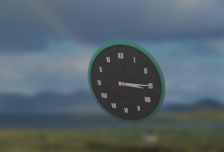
3:15
